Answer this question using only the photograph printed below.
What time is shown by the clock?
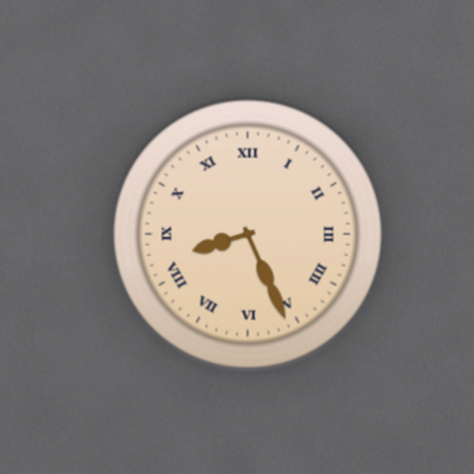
8:26
